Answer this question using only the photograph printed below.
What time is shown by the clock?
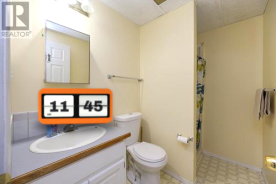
11:45
